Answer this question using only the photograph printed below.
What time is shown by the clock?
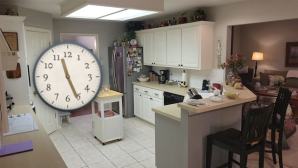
11:26
